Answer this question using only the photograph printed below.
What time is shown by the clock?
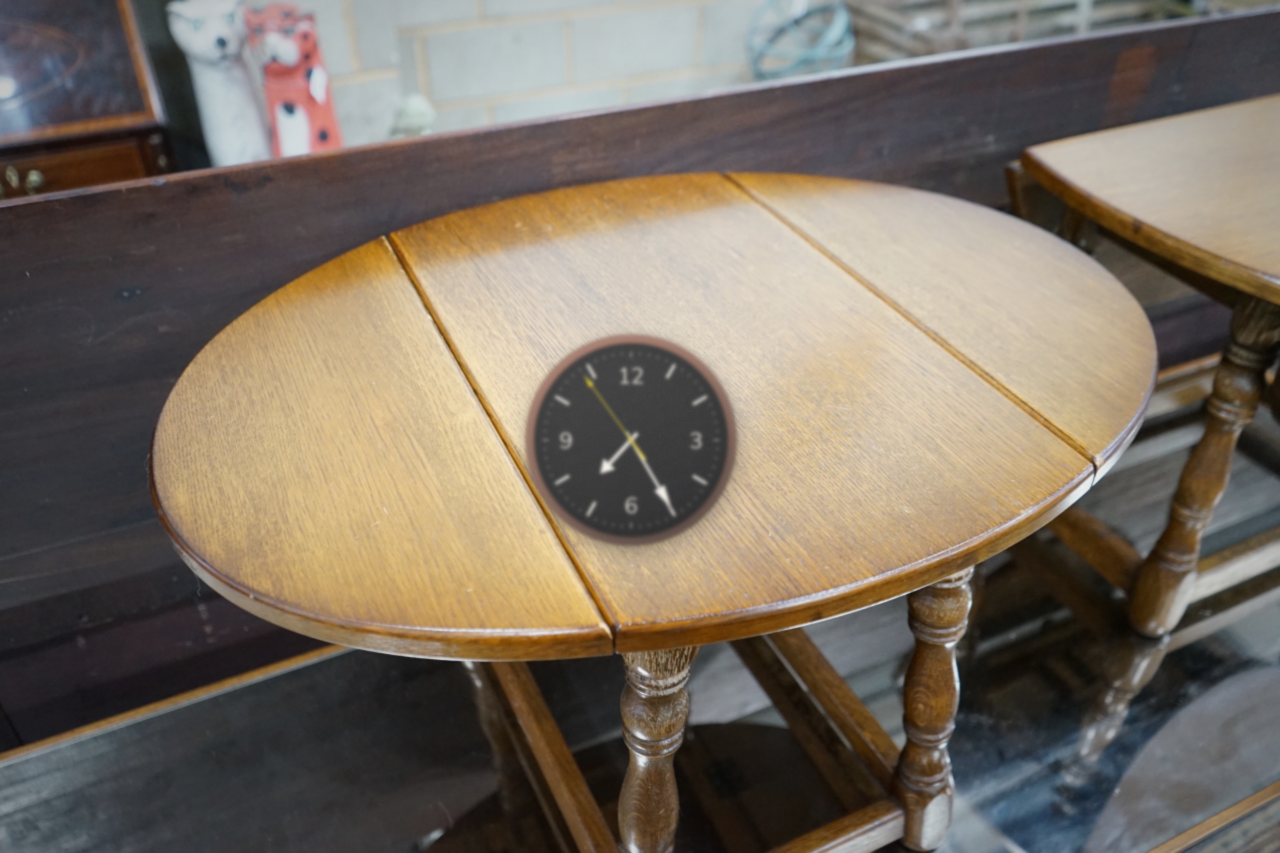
7:24:54
